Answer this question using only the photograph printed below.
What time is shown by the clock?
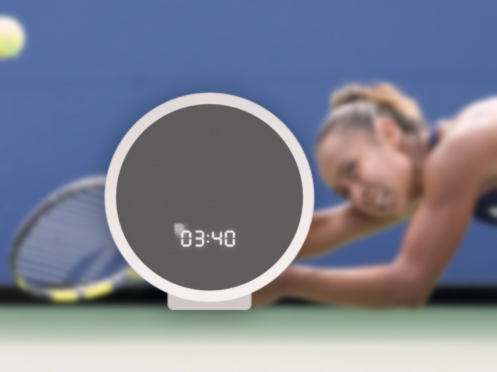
3:40
